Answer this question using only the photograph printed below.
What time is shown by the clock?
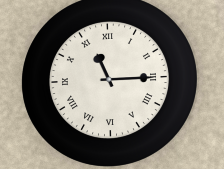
11:15
